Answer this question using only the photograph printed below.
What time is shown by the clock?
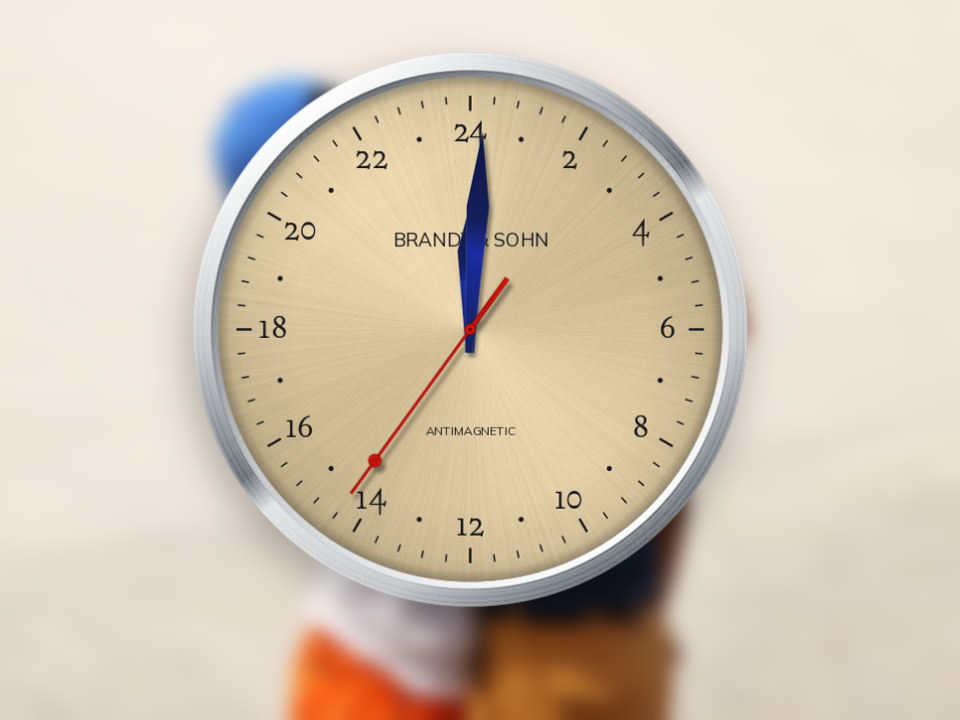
0:00:36
